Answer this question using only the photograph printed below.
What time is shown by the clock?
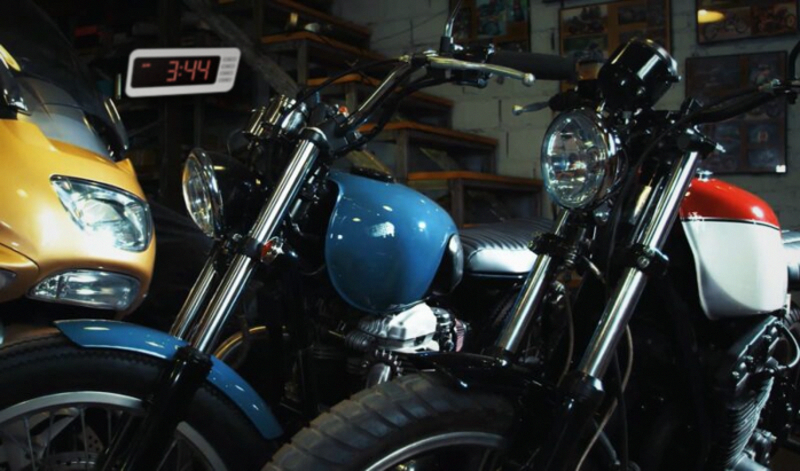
3:44
